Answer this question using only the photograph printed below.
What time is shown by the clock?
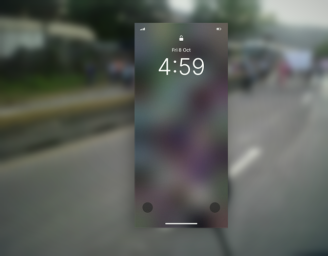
4:59
